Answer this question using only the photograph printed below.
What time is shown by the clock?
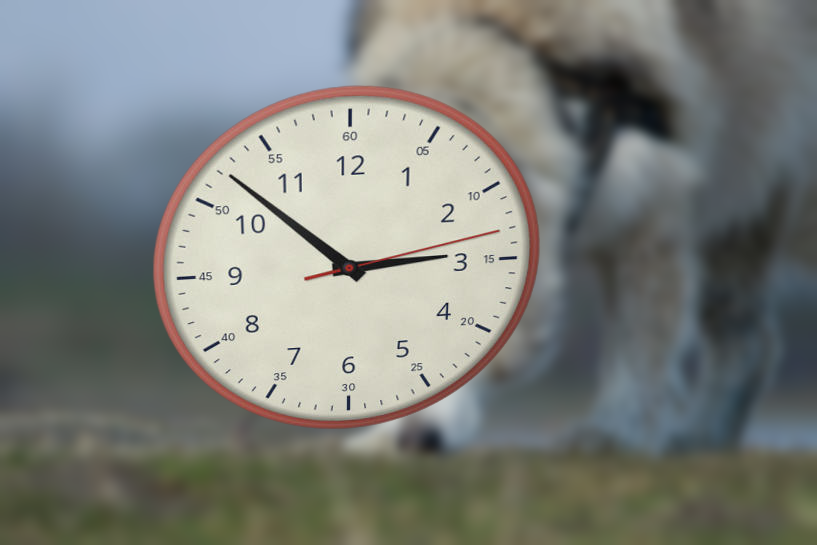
2:52:13
